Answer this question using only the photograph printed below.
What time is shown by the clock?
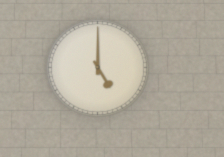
5:00
